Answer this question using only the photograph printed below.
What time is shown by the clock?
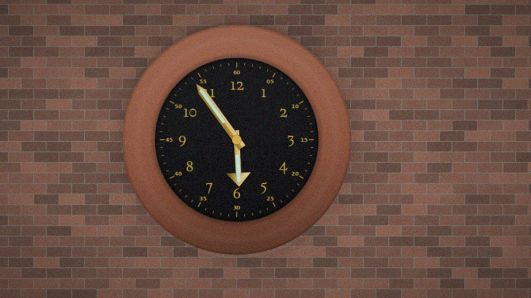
5:54
